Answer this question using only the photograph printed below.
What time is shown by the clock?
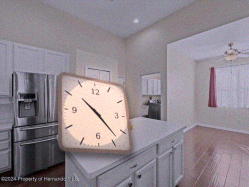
10:23
